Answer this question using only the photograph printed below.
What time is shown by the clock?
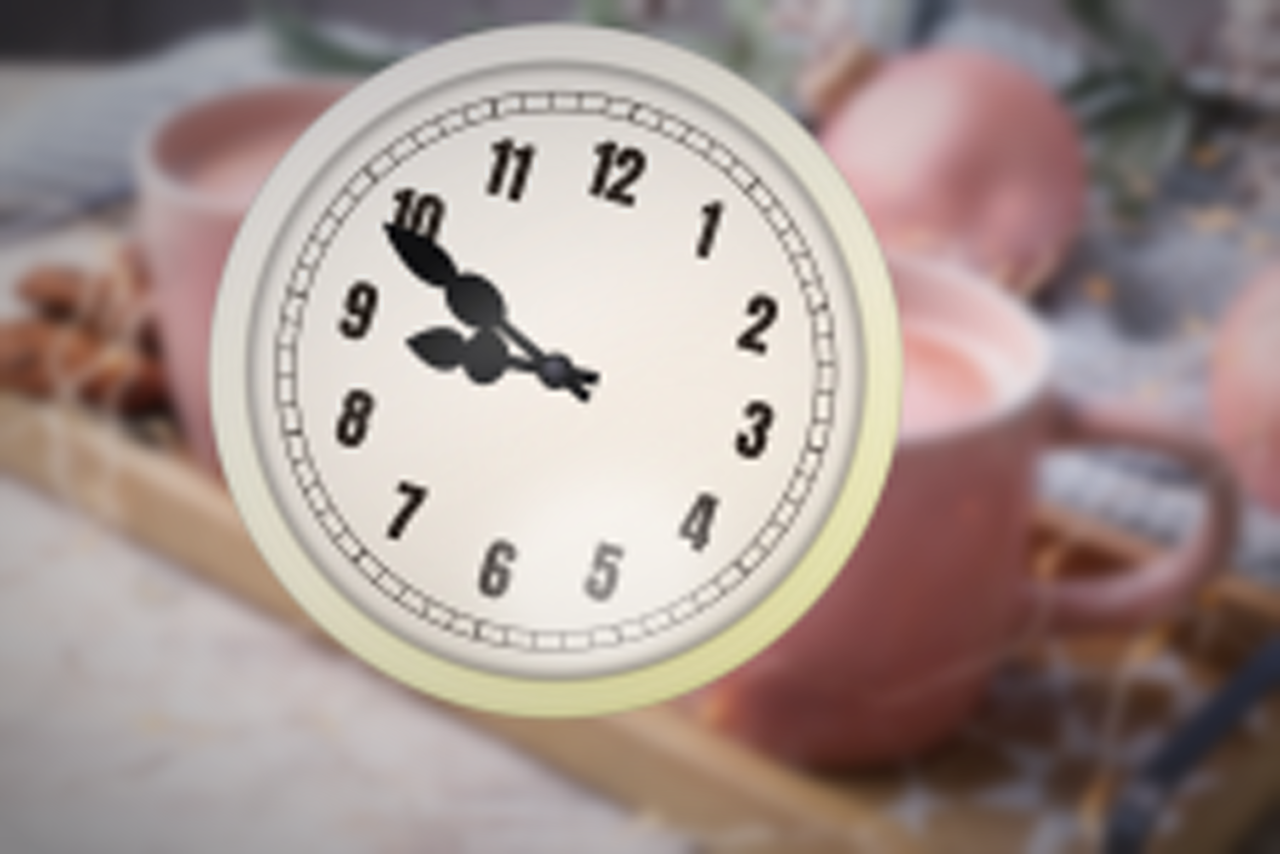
8:49
